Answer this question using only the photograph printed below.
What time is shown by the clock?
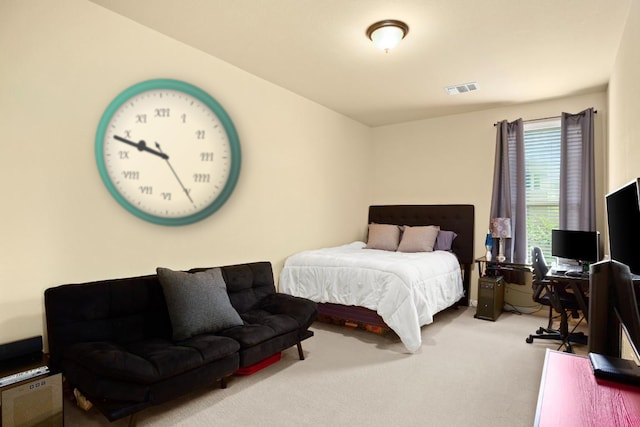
9:48:25
